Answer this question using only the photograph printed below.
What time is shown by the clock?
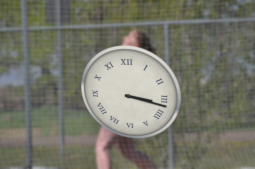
3:17
